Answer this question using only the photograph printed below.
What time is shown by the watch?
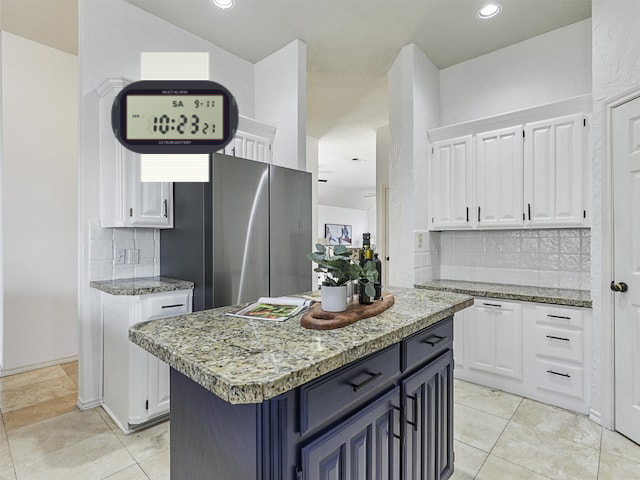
10:23:21
